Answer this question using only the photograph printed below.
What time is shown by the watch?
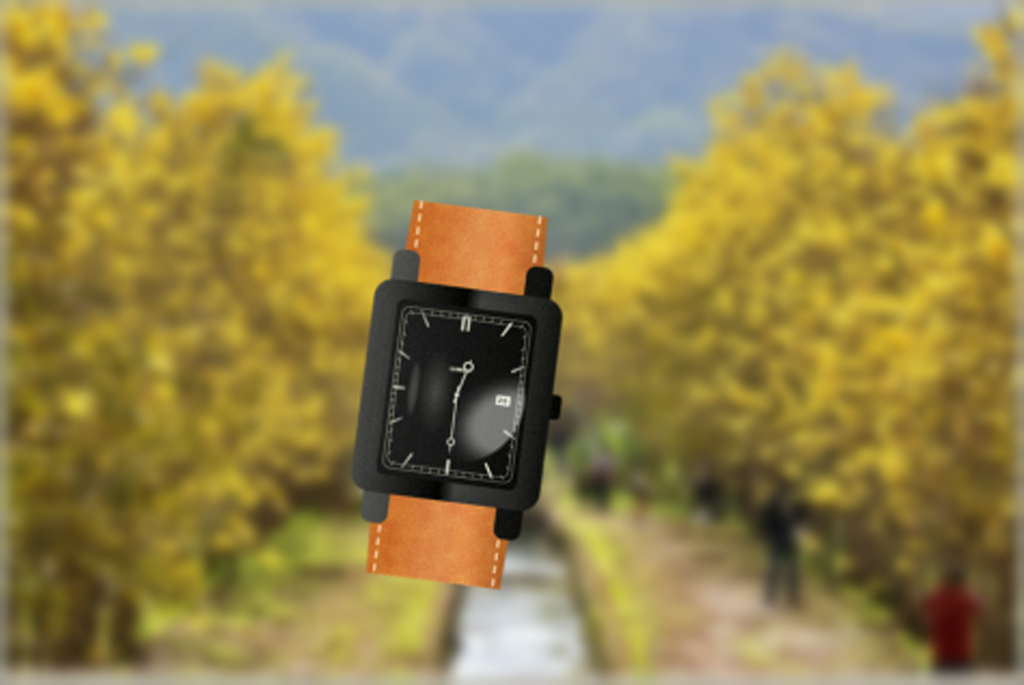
12:30
